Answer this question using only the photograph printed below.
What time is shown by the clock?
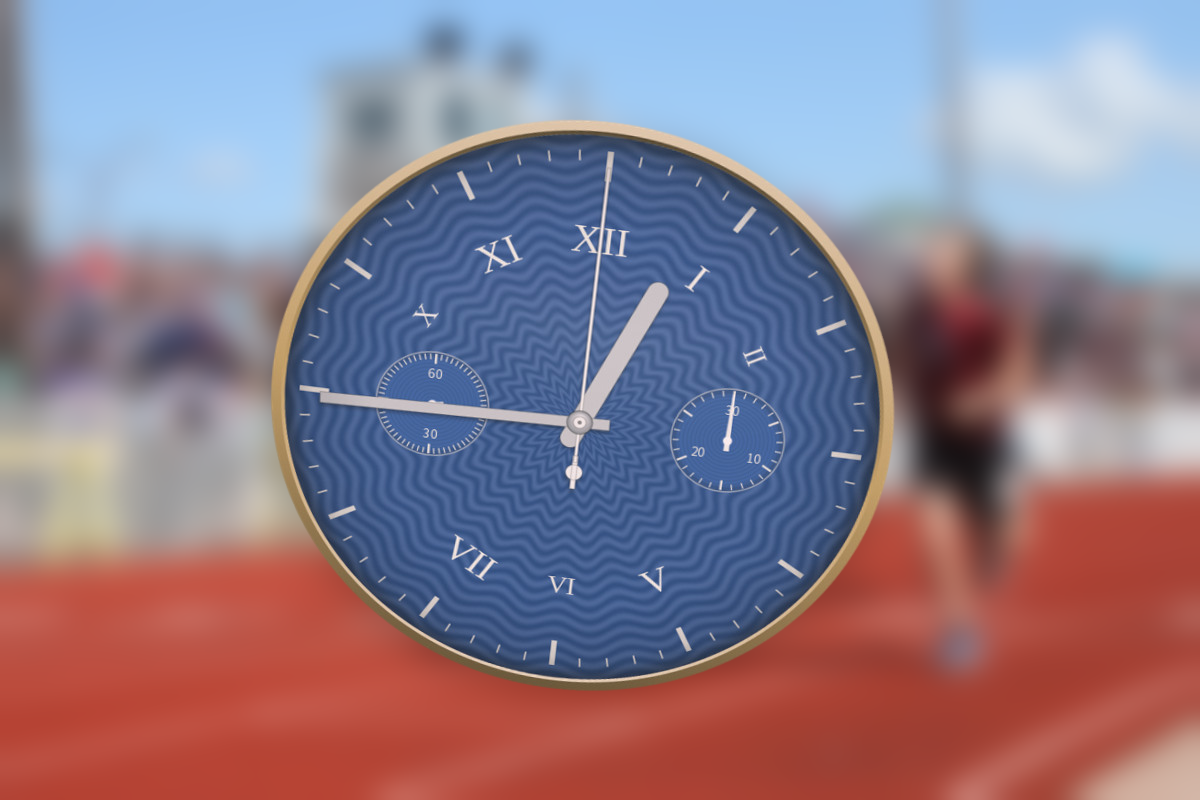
12:44:44
